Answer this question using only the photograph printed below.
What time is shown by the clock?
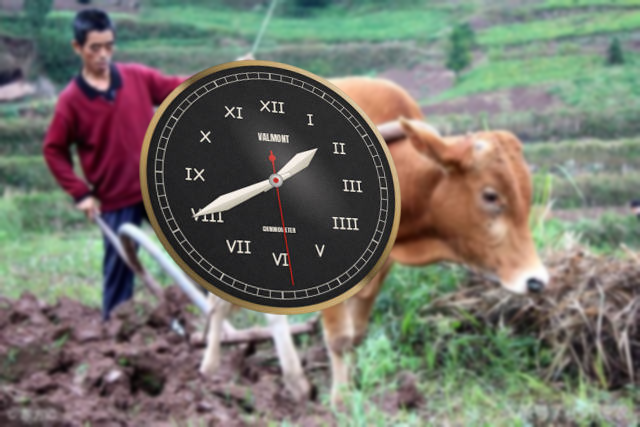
1:40:29
